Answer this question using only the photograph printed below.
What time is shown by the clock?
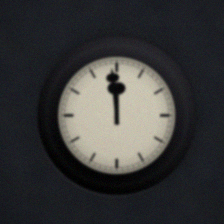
11:59
